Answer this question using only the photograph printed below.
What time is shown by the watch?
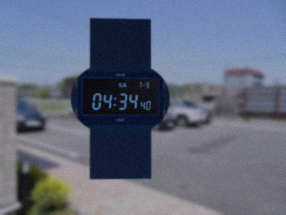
4:34
